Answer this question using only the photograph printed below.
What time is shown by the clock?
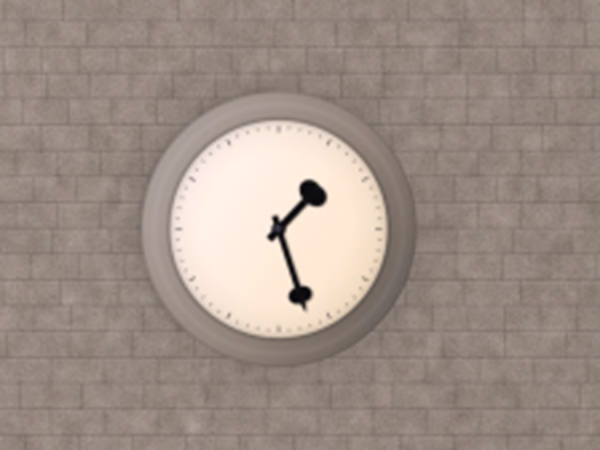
1:27
